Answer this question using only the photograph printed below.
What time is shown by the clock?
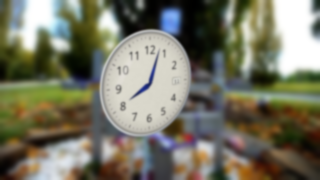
8:03
